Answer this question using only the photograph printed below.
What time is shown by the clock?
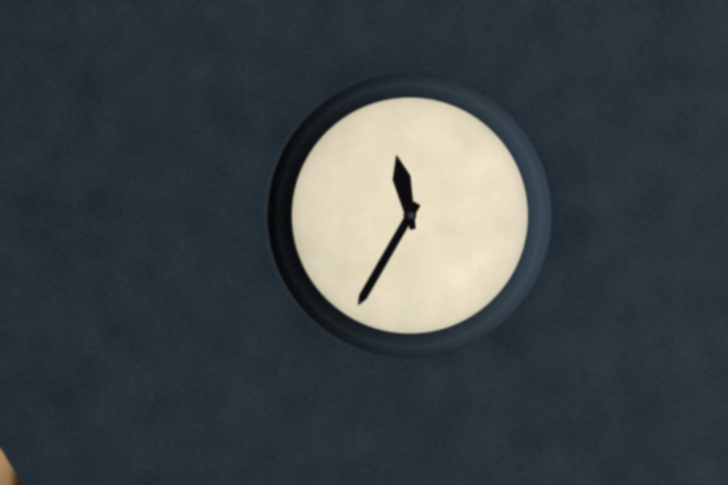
11:35
